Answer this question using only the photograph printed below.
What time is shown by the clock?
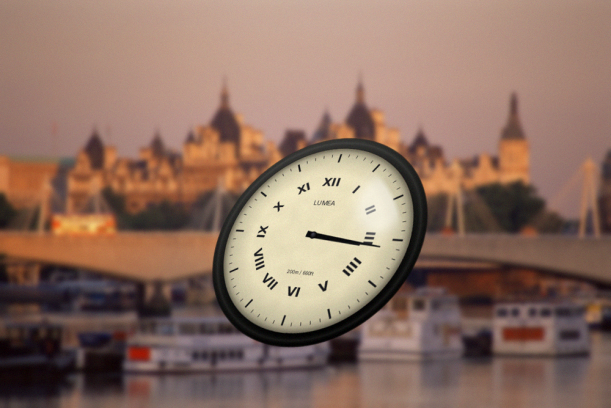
3:16
